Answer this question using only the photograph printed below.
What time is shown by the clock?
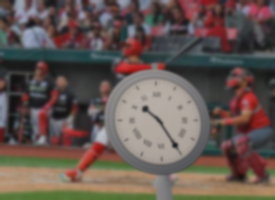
10:25
